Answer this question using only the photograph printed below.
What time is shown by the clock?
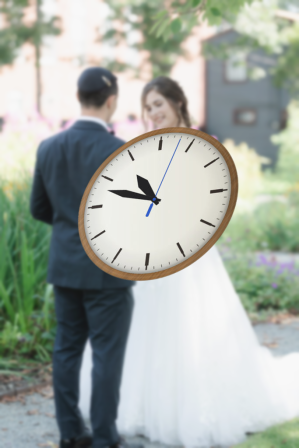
10:48:03
